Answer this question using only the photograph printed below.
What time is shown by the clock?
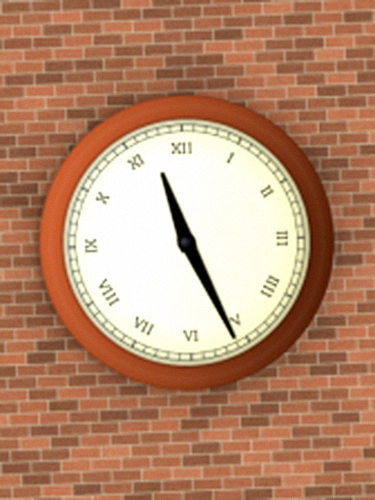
11:26
